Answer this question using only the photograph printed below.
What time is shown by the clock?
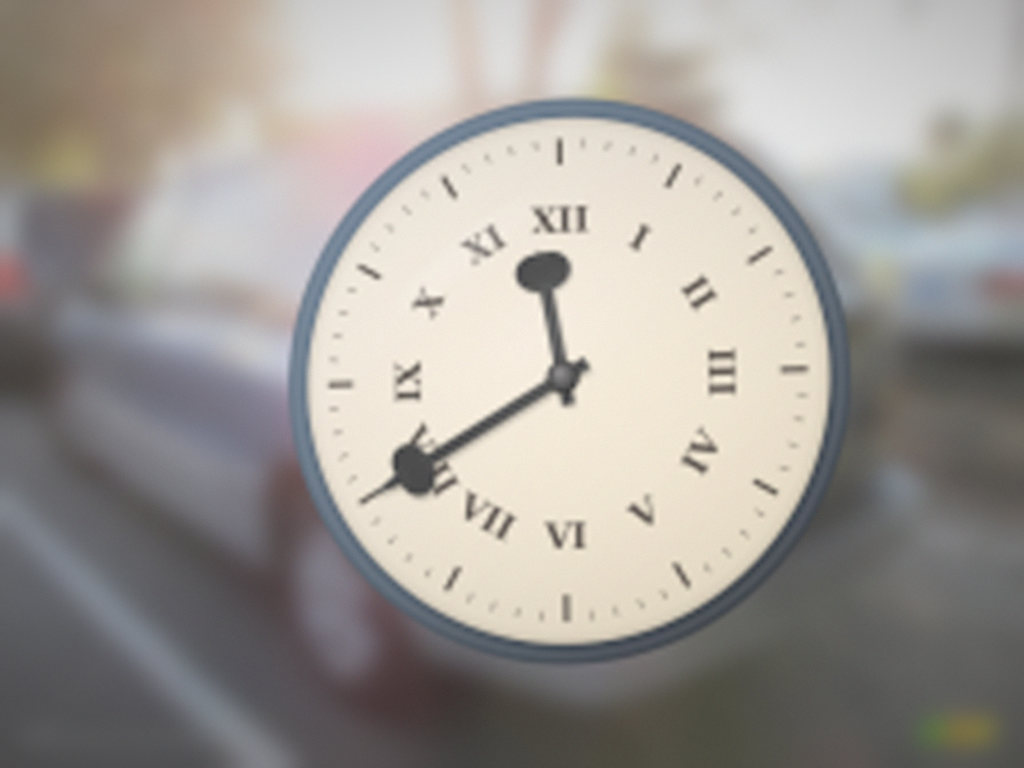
11:40
